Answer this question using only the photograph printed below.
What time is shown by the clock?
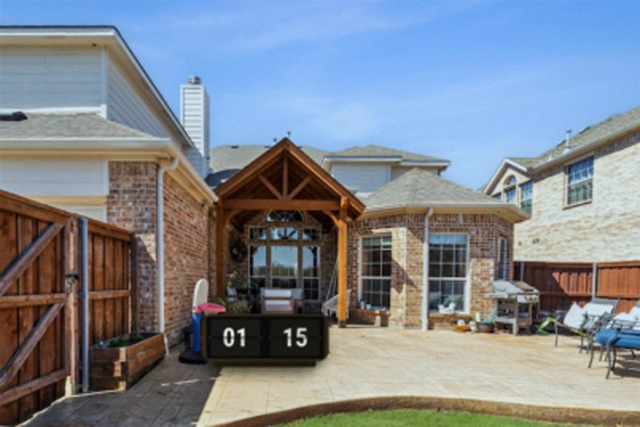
1:15
